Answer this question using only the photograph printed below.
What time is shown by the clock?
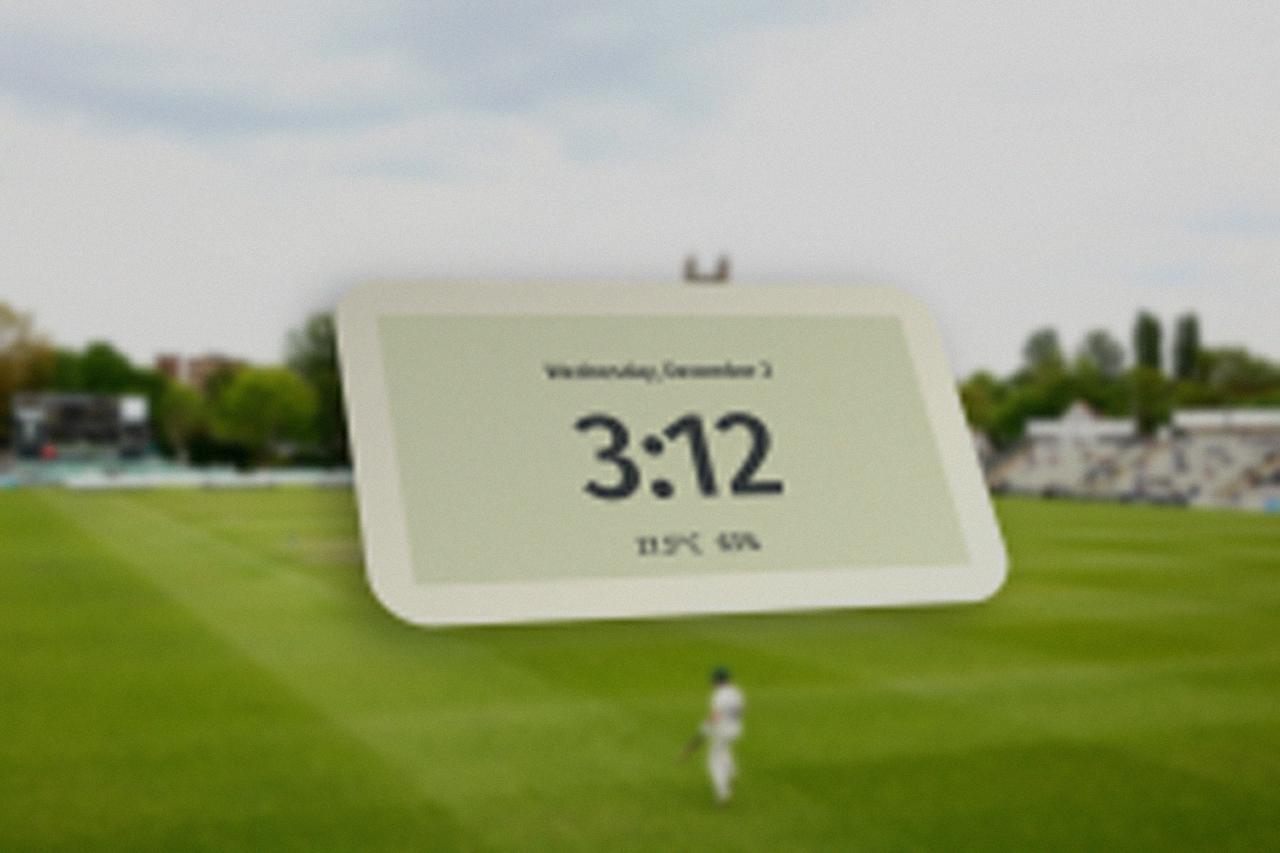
3:12
